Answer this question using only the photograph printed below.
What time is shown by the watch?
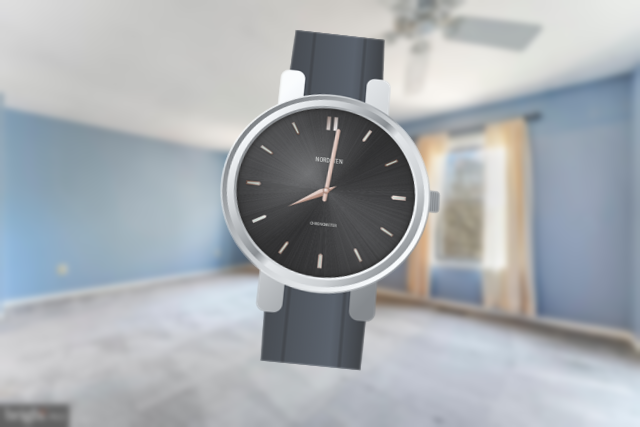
8:01
